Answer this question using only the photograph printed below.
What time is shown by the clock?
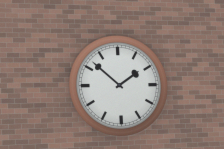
1:52
